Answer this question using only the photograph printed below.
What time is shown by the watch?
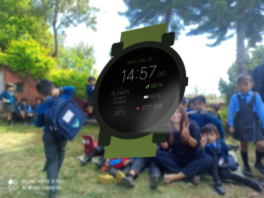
14:57
